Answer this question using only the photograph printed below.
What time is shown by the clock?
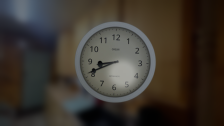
8:41
